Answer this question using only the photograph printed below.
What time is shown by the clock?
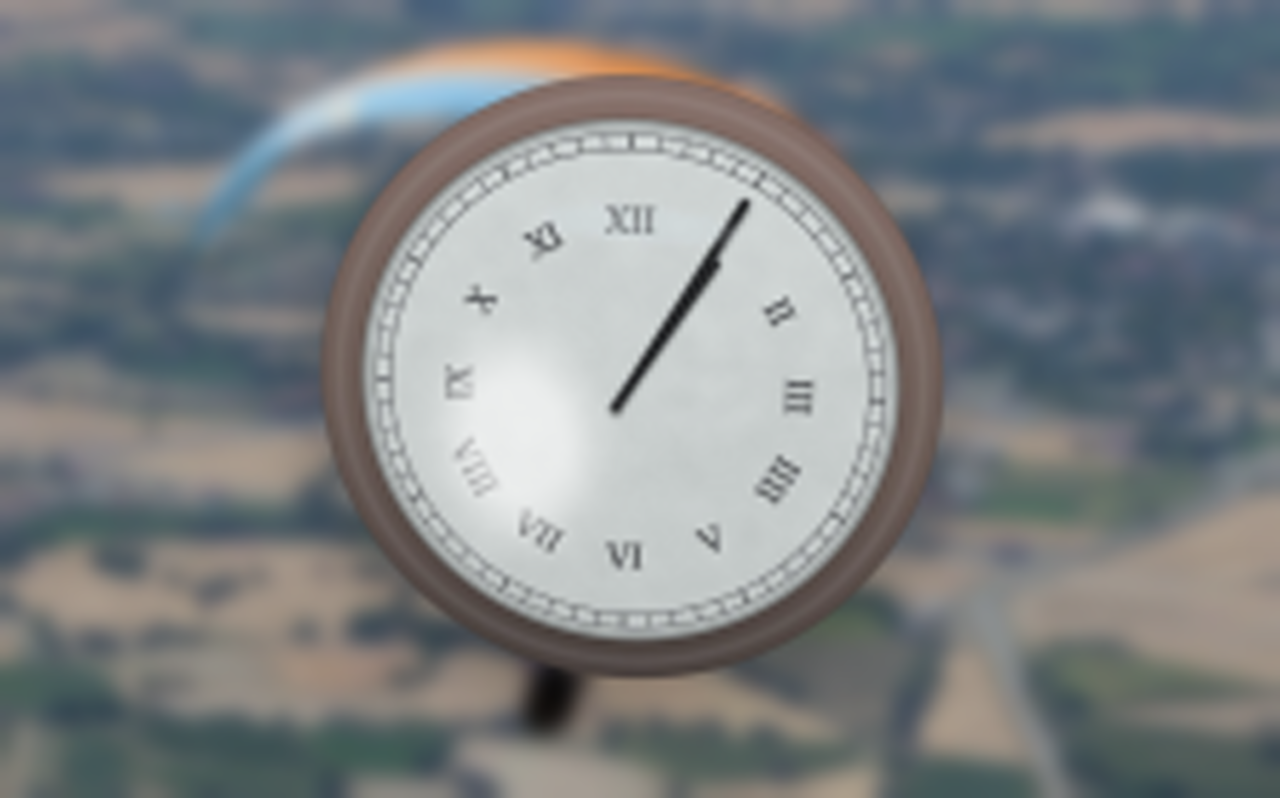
1:05
